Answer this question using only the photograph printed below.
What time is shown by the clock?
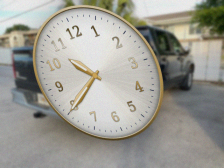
10:40
